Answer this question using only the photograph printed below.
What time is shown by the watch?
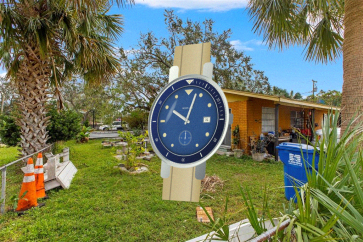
10:03
